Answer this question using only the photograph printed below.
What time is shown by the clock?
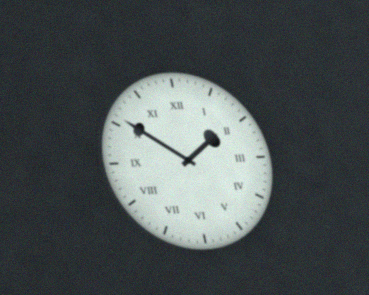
1:51
